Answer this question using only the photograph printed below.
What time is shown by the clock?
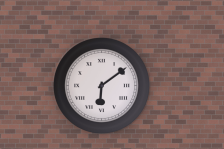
6:09
